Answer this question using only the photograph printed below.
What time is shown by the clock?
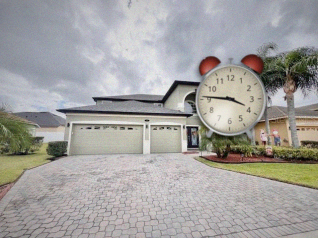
3:46
